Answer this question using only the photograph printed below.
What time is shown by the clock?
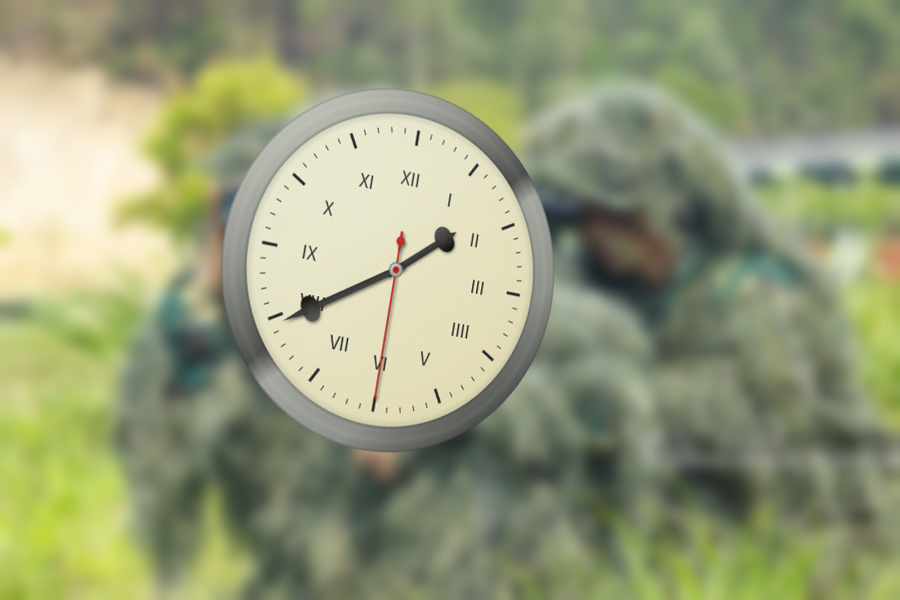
1:39:30
